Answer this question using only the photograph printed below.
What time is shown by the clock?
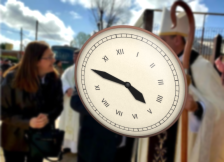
4:50
